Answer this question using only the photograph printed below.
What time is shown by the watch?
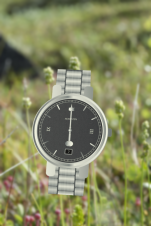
6:00
